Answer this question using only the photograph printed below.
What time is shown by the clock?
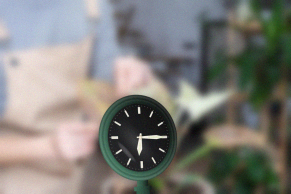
6:15
